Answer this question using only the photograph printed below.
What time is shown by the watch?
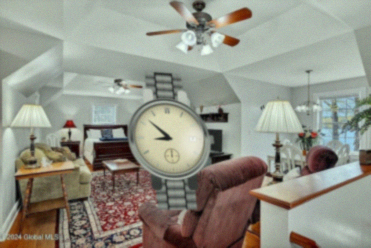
8:52
